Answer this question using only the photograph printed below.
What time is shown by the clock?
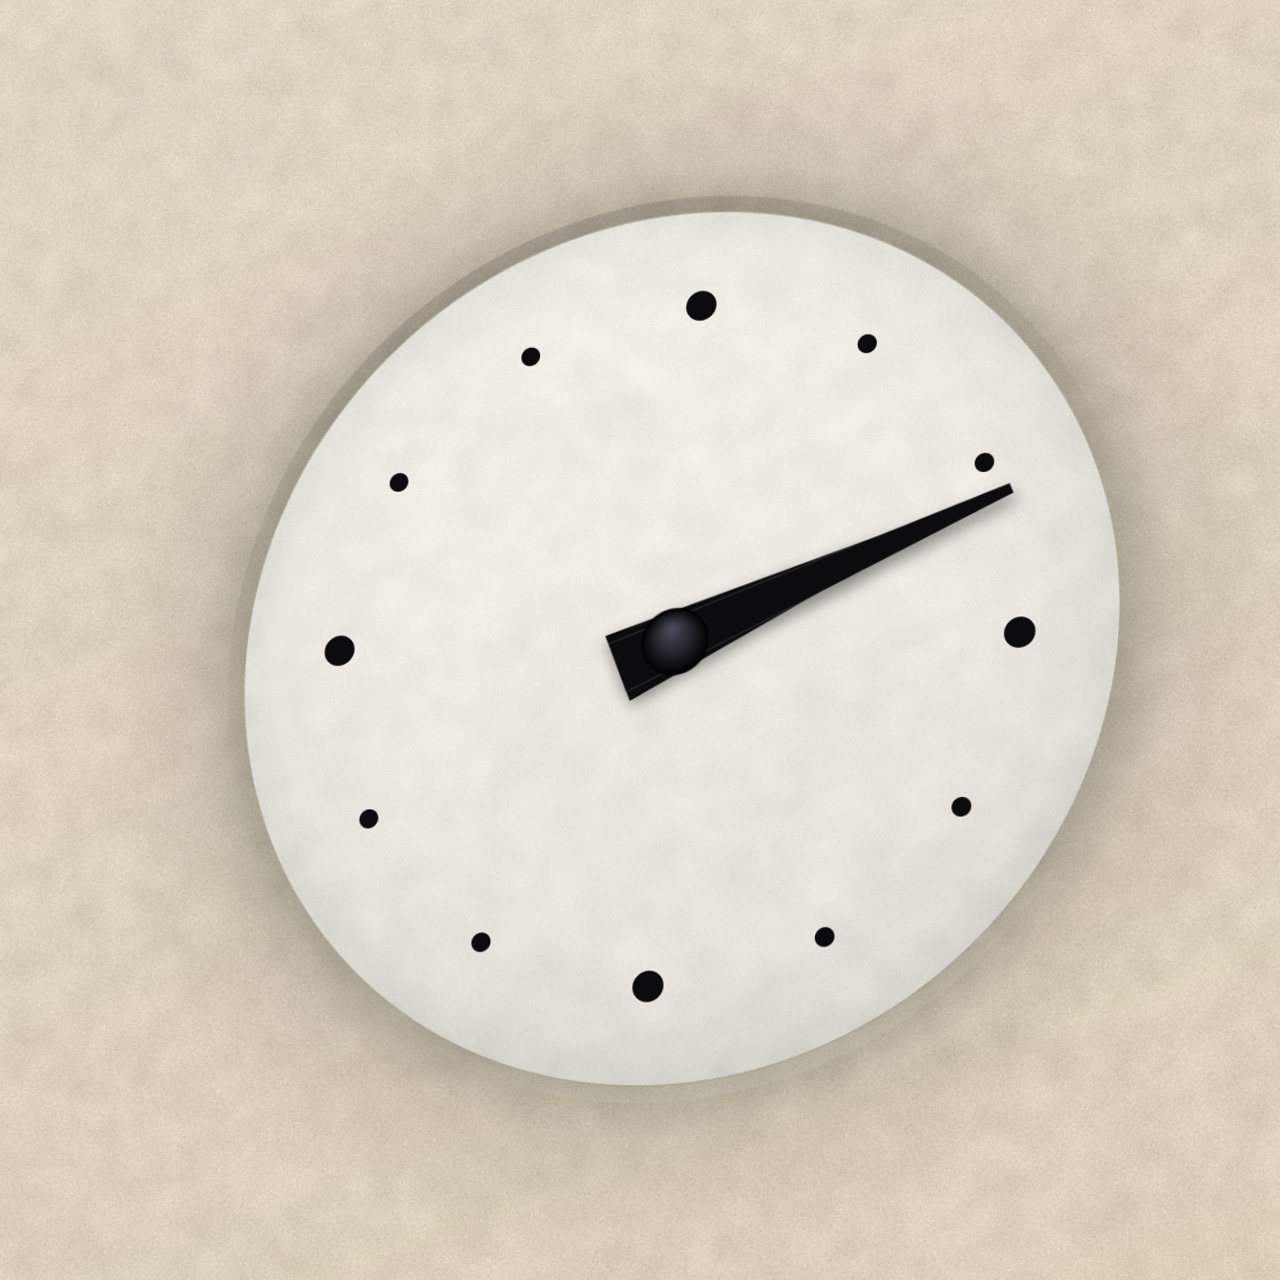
2:11
